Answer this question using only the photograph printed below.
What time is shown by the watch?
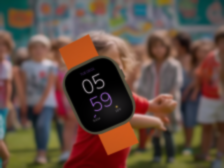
5:59
